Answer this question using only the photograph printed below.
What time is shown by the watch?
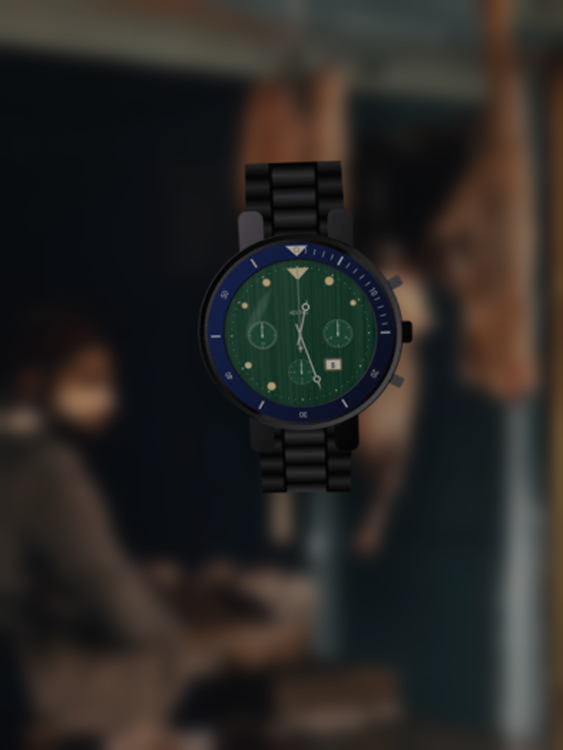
12:27
